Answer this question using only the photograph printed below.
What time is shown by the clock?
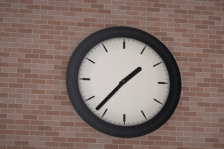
1:37
